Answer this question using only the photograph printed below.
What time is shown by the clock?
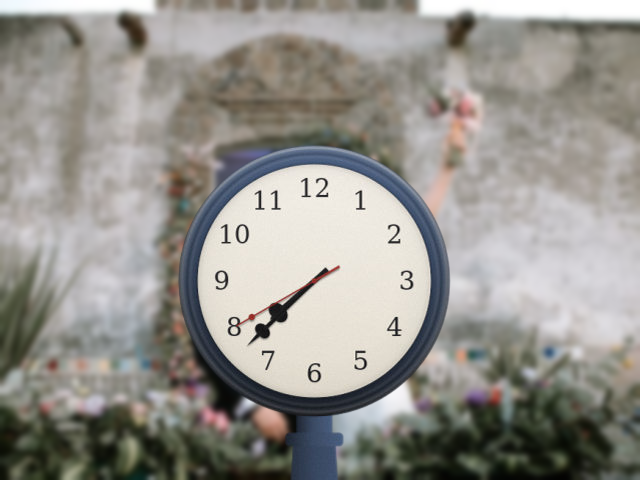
7:37:40
